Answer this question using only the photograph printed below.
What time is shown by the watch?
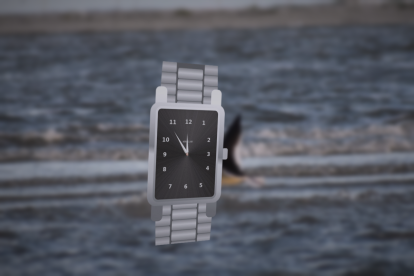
11:54
